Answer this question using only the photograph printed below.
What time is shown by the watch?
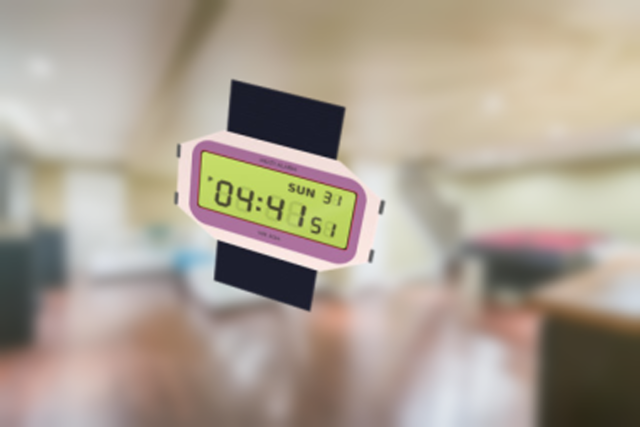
4:41:51
